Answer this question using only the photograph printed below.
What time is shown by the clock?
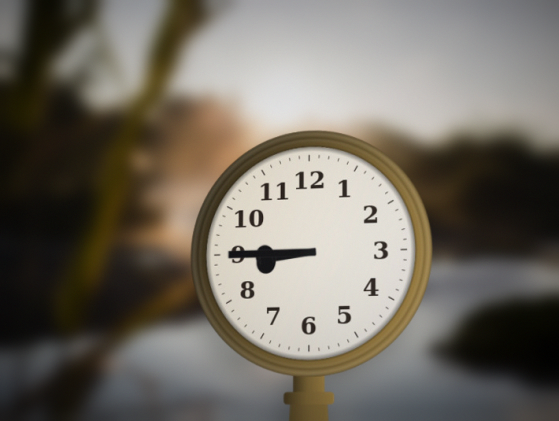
8:45
